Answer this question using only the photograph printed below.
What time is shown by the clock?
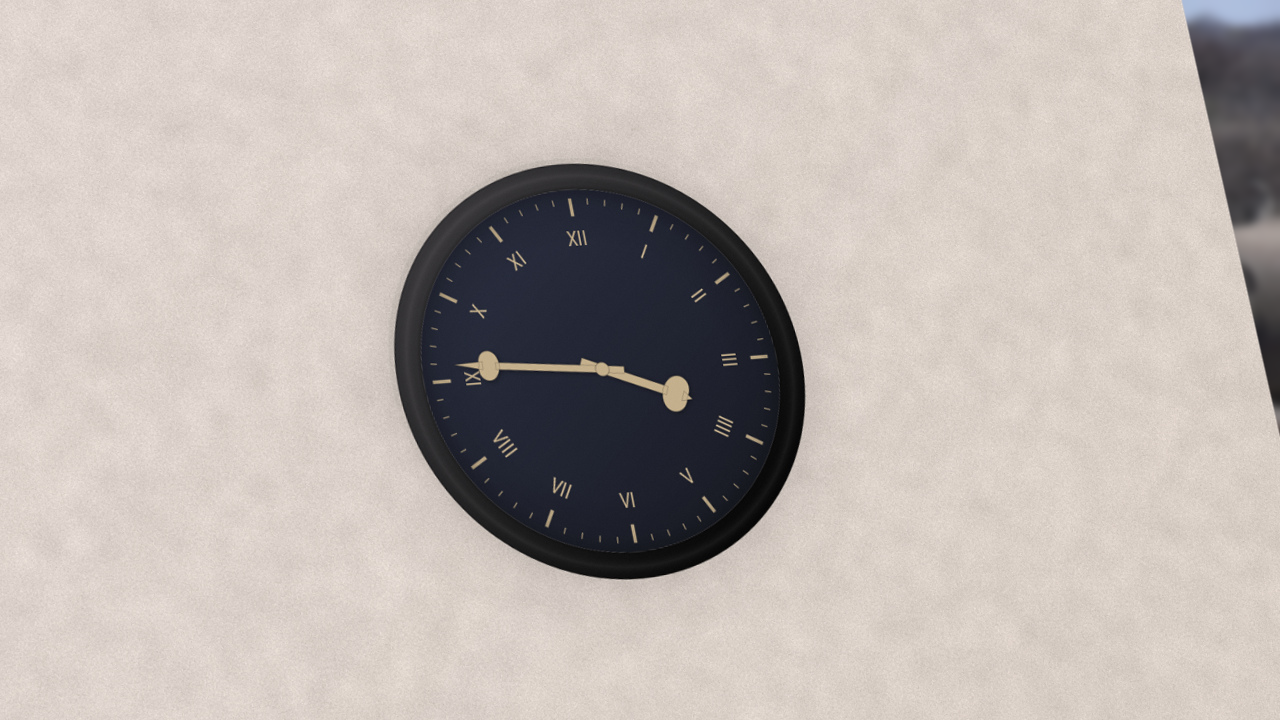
3:46
